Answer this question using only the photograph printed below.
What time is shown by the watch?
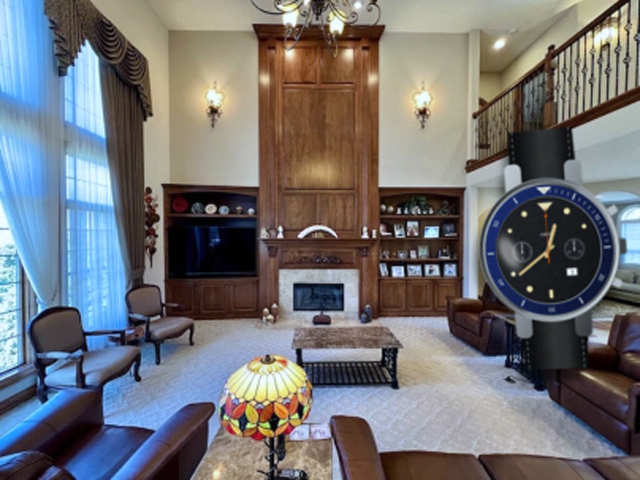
12:39
